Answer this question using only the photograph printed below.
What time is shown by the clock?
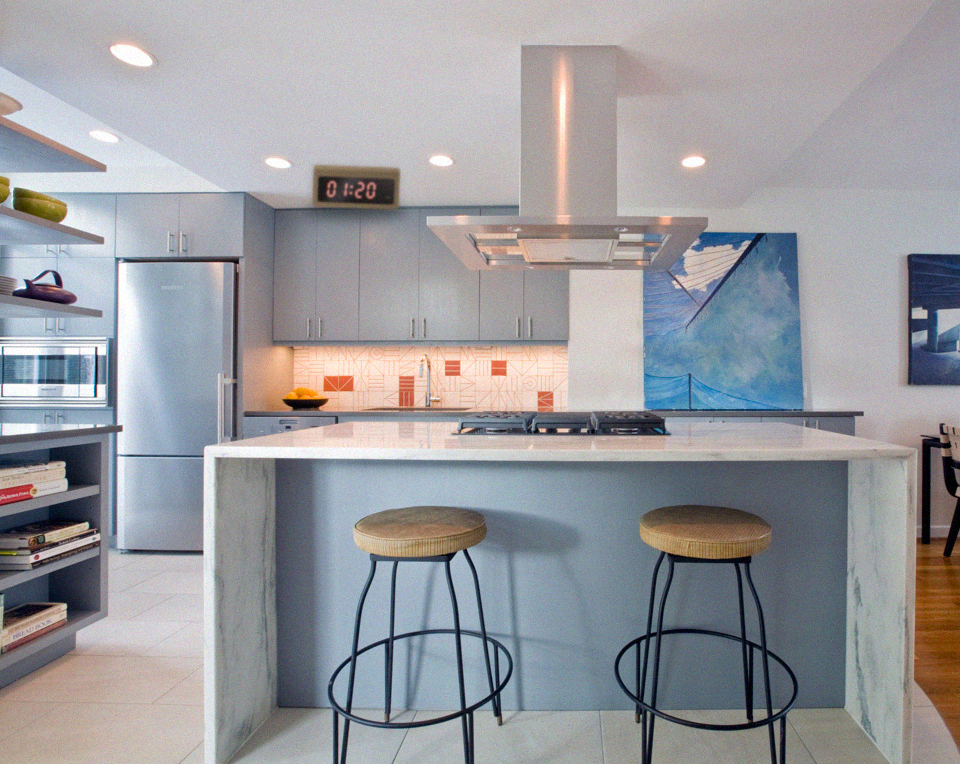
1:20
